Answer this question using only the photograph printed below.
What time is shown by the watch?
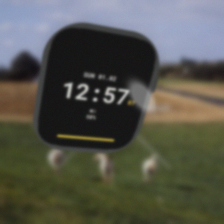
12:57
